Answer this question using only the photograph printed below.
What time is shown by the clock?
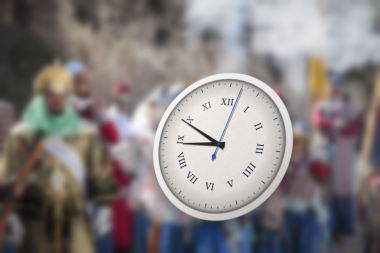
8:49:02
